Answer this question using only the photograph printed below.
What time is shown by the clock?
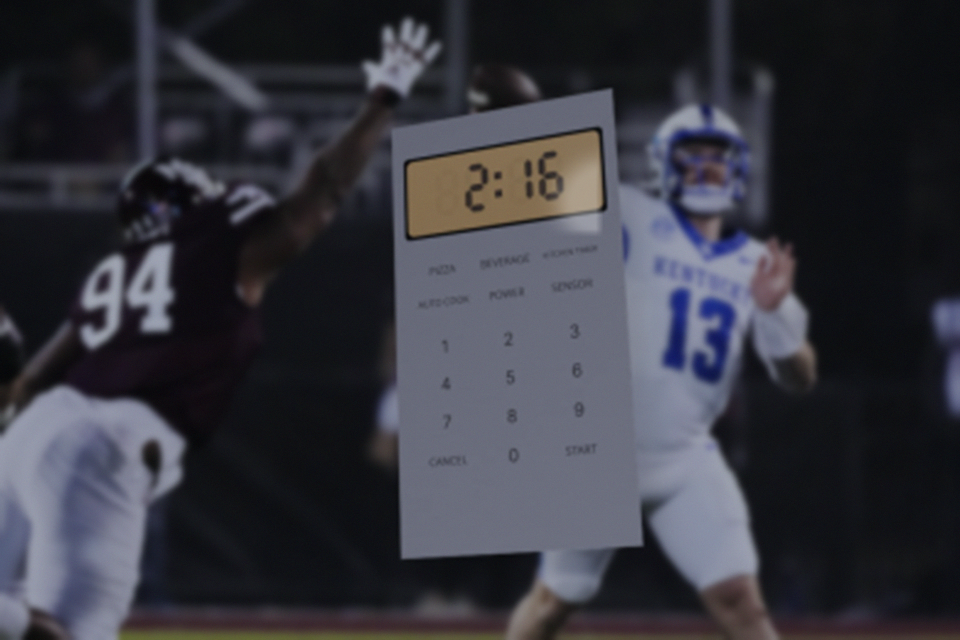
2:16
